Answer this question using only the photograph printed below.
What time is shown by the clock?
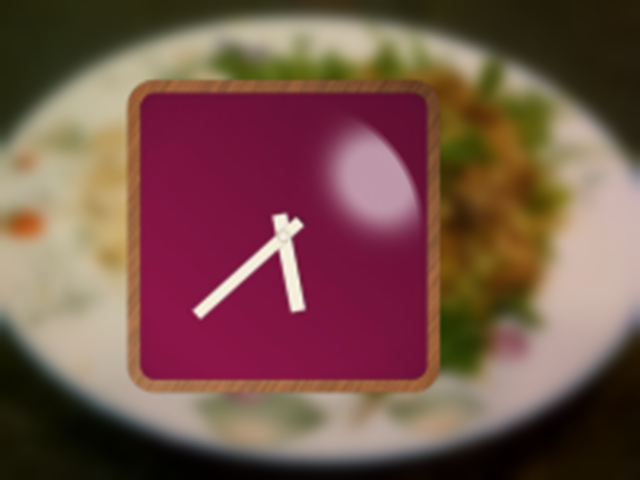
5:38
